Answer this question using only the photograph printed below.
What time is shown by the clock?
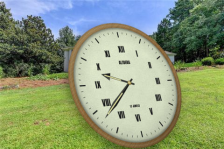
9:38
